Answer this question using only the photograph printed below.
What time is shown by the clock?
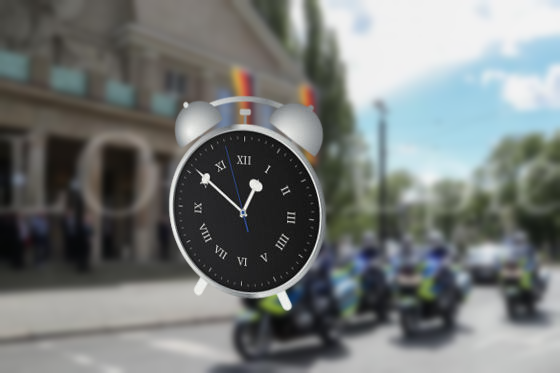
12:50:57
